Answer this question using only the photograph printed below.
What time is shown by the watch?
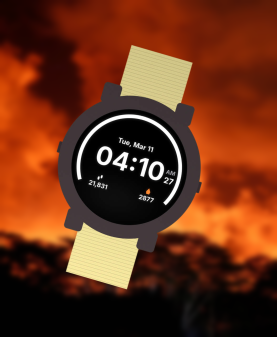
4:10:27
